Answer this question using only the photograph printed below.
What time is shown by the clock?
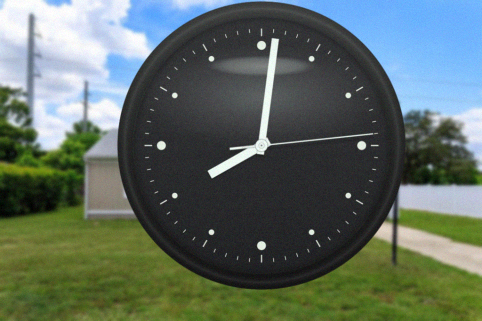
8:01:14
